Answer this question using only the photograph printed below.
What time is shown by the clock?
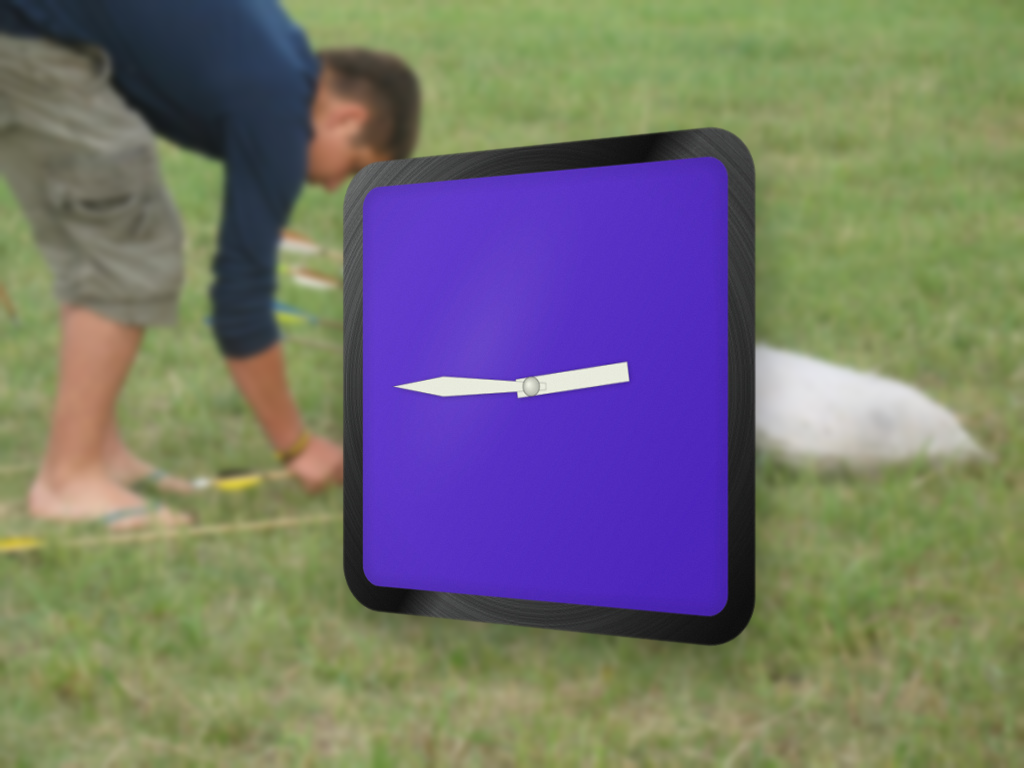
2:45
